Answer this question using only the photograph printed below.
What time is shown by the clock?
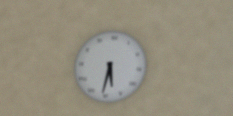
5:31
